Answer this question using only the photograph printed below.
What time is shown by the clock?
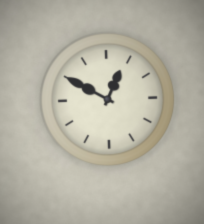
12:50
